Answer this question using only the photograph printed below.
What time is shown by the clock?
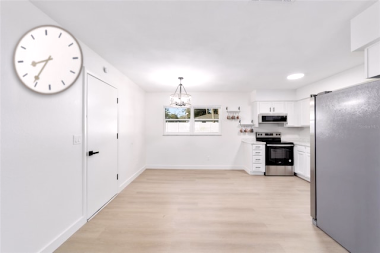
8:36
